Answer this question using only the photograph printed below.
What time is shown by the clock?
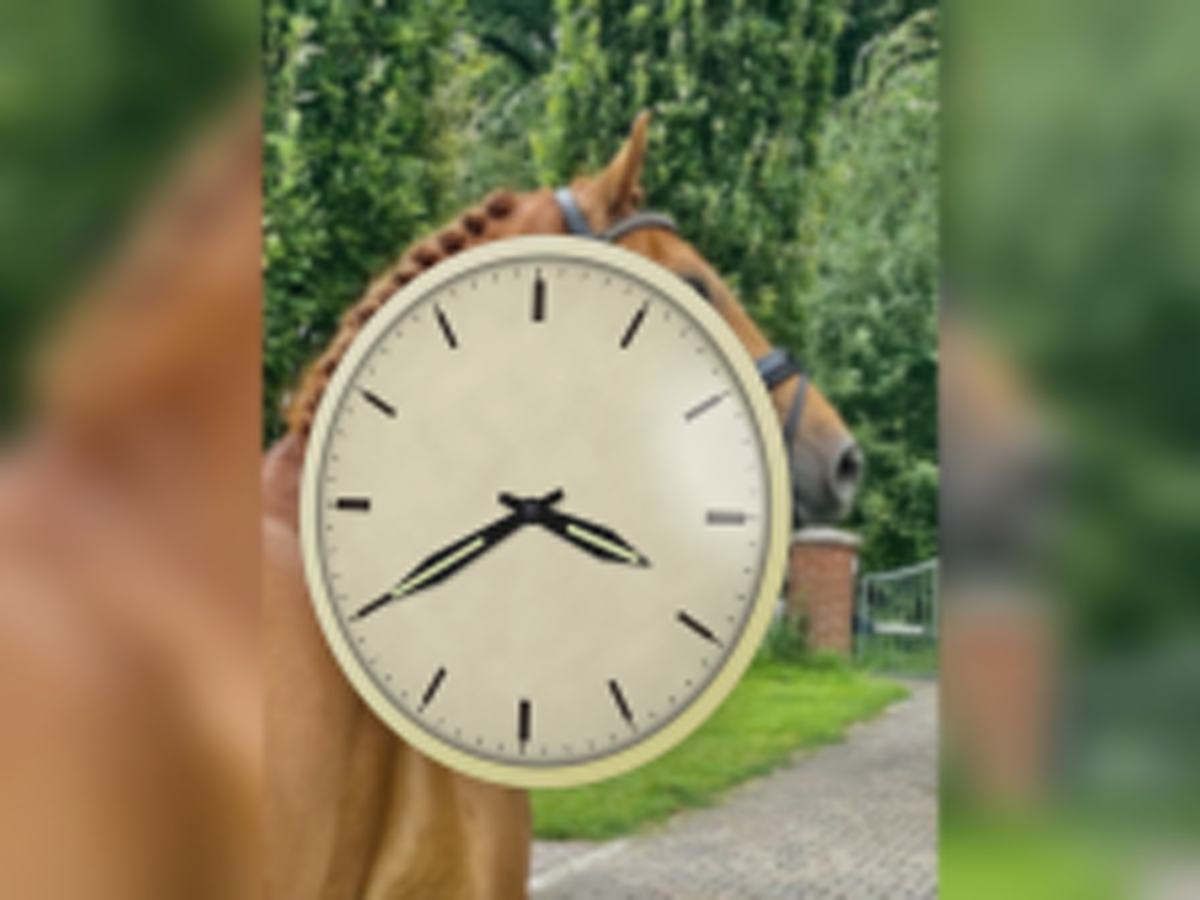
3:40
